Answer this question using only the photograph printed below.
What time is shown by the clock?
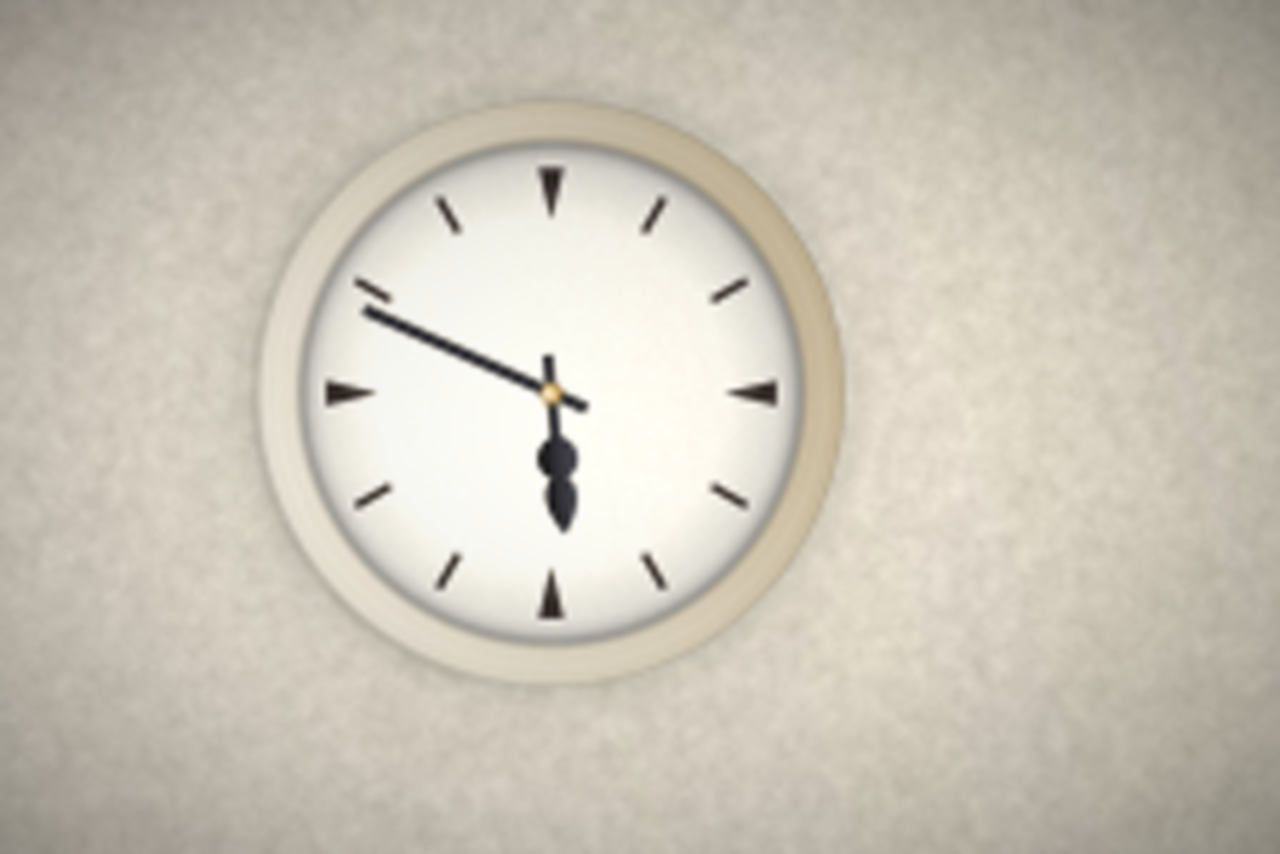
5:49
